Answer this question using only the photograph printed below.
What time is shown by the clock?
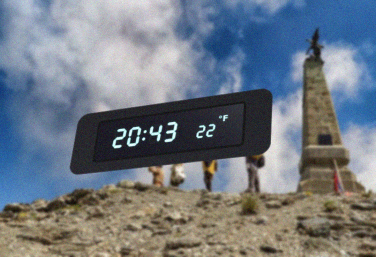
20:43
